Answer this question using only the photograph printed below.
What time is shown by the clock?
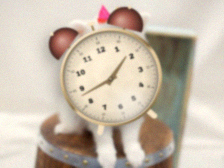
1:43
